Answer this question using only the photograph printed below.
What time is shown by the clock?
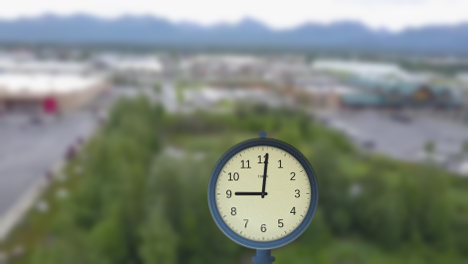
9:01
